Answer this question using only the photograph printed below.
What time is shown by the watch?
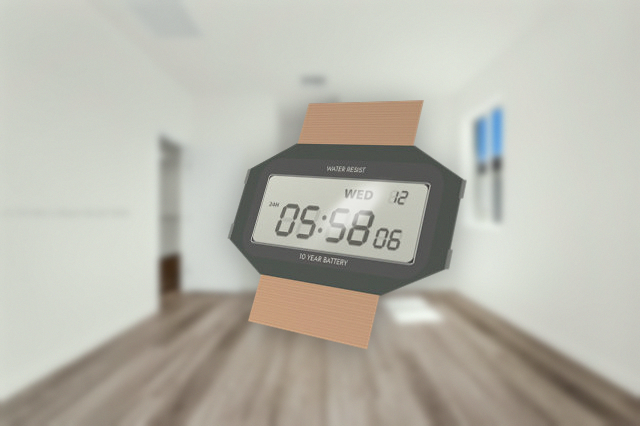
5:58:06
